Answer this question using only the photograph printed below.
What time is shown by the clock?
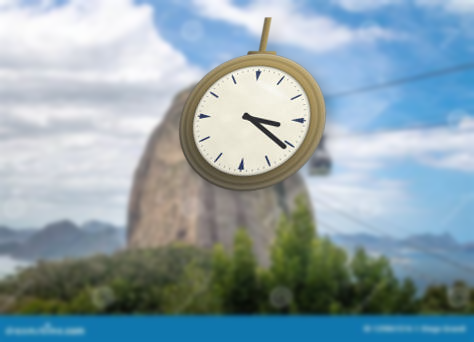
3:21
